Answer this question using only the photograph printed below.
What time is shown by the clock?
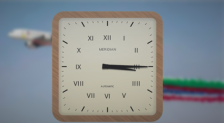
3:15
